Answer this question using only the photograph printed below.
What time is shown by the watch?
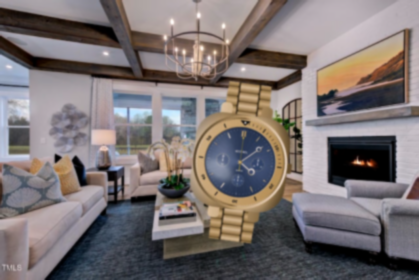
4:08
